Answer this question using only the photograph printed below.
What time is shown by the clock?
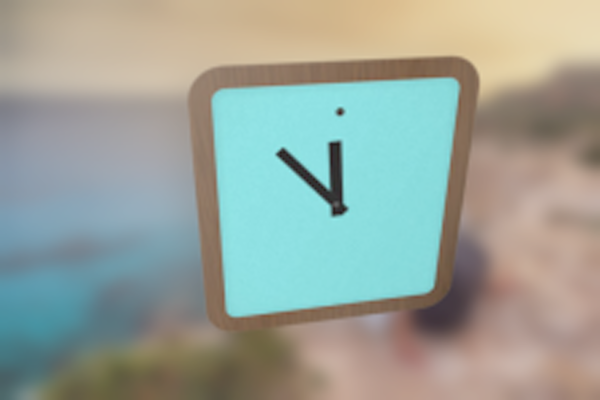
11:53
